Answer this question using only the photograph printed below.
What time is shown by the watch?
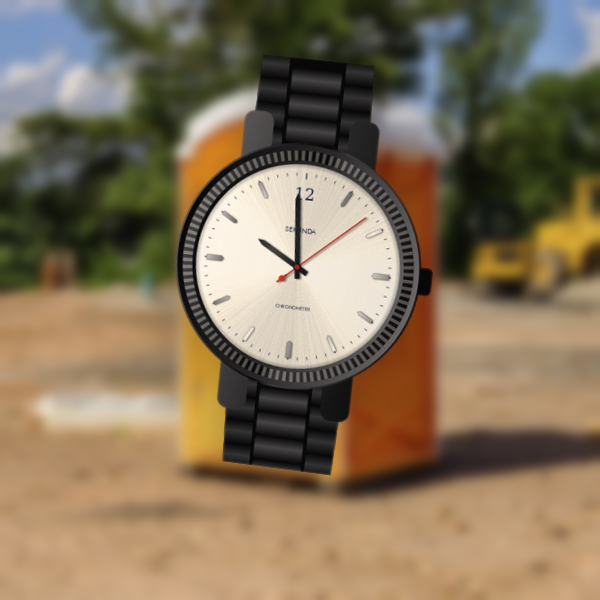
9:59:08
